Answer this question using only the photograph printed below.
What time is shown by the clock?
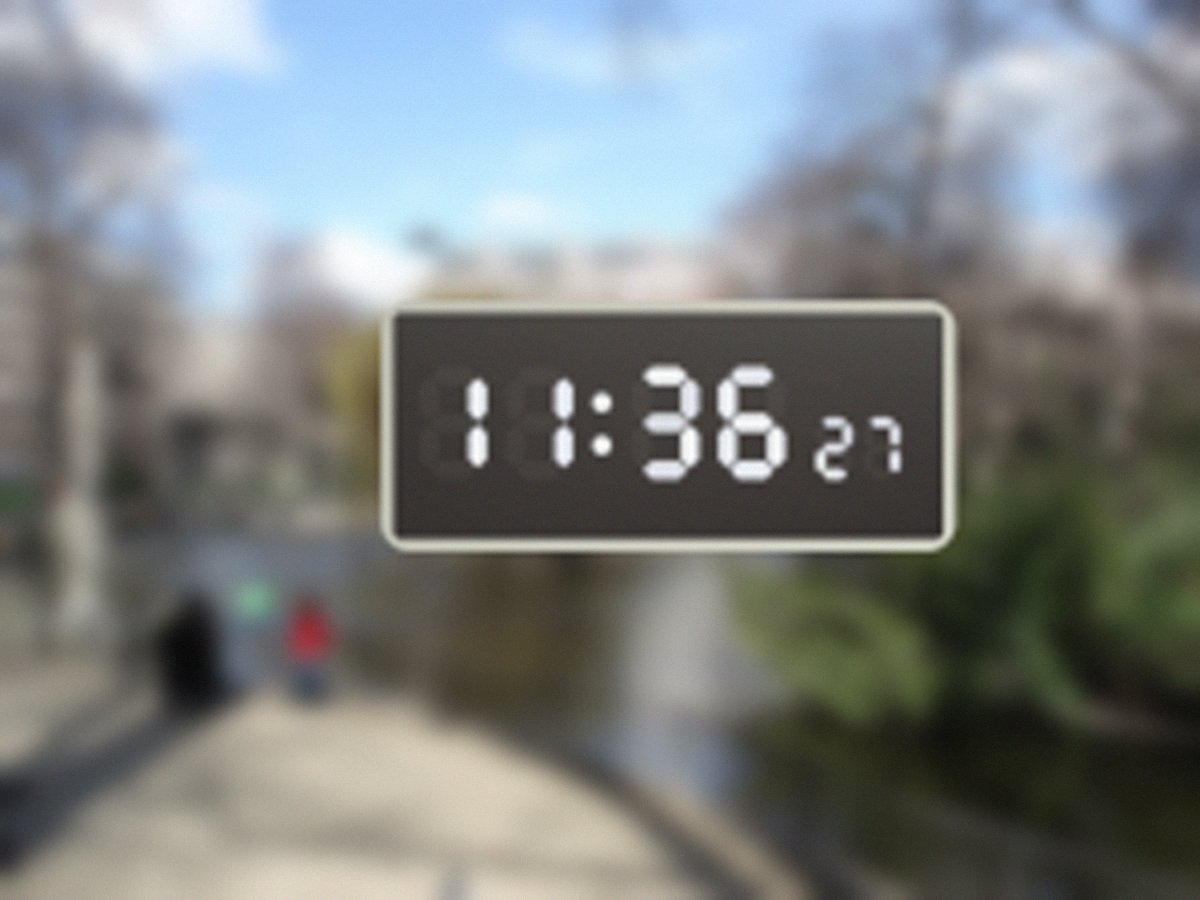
11:36:27
